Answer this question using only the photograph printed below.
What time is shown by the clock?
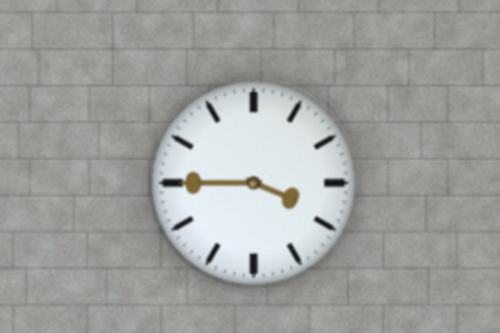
3:45
